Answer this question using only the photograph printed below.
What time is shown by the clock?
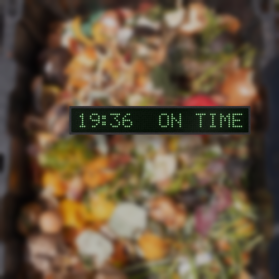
19:36
